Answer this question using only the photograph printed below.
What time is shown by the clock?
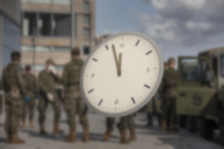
11:57
